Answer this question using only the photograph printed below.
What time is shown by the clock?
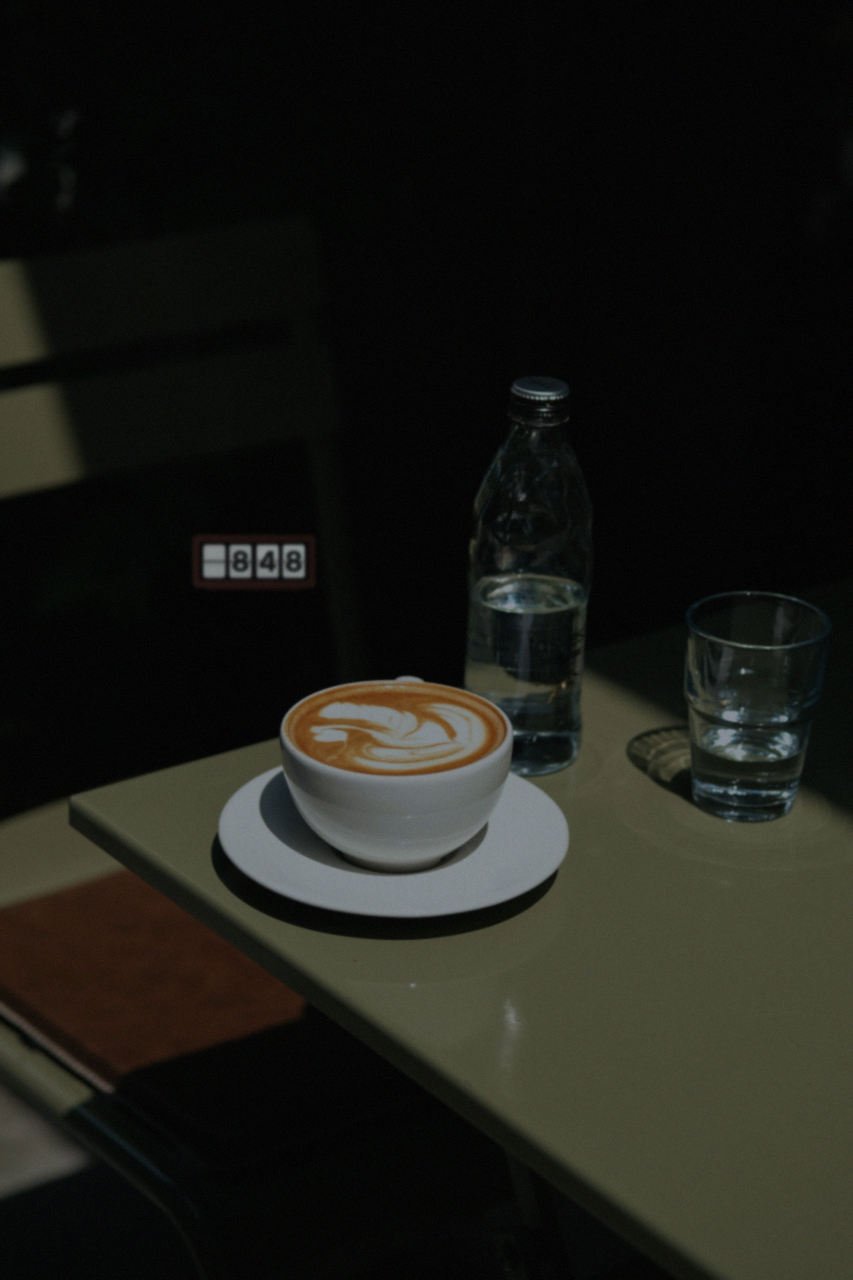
8:48
